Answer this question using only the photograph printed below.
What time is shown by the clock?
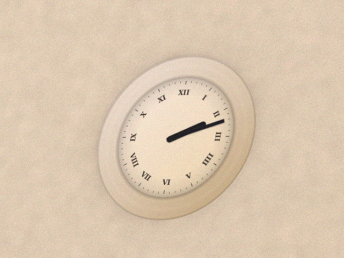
2:12
